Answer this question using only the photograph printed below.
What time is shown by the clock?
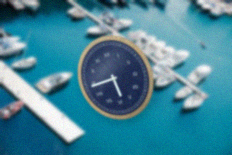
5:44
